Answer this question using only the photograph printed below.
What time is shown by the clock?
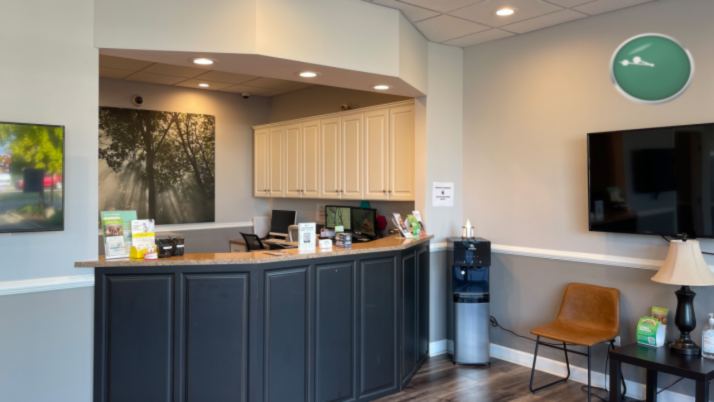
9:46
